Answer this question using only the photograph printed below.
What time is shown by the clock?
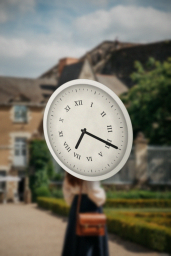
7:20
